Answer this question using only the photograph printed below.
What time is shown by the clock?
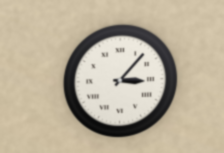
3:07
